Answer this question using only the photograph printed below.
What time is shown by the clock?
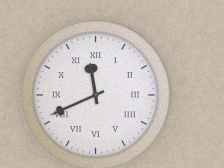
11:41
